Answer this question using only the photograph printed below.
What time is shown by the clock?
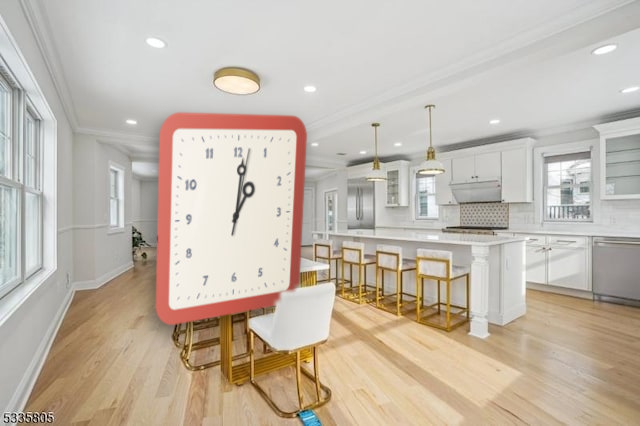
1:01:02
